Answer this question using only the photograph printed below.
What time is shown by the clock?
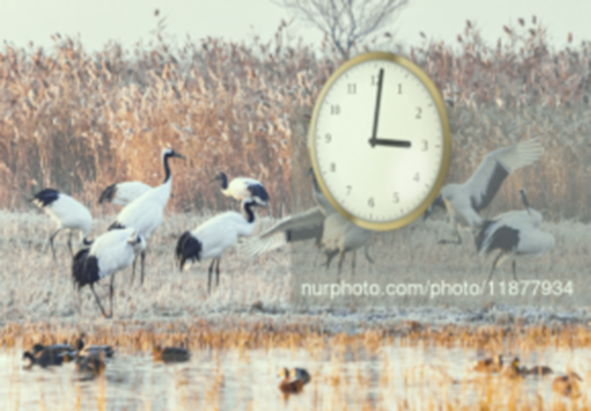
3:01
